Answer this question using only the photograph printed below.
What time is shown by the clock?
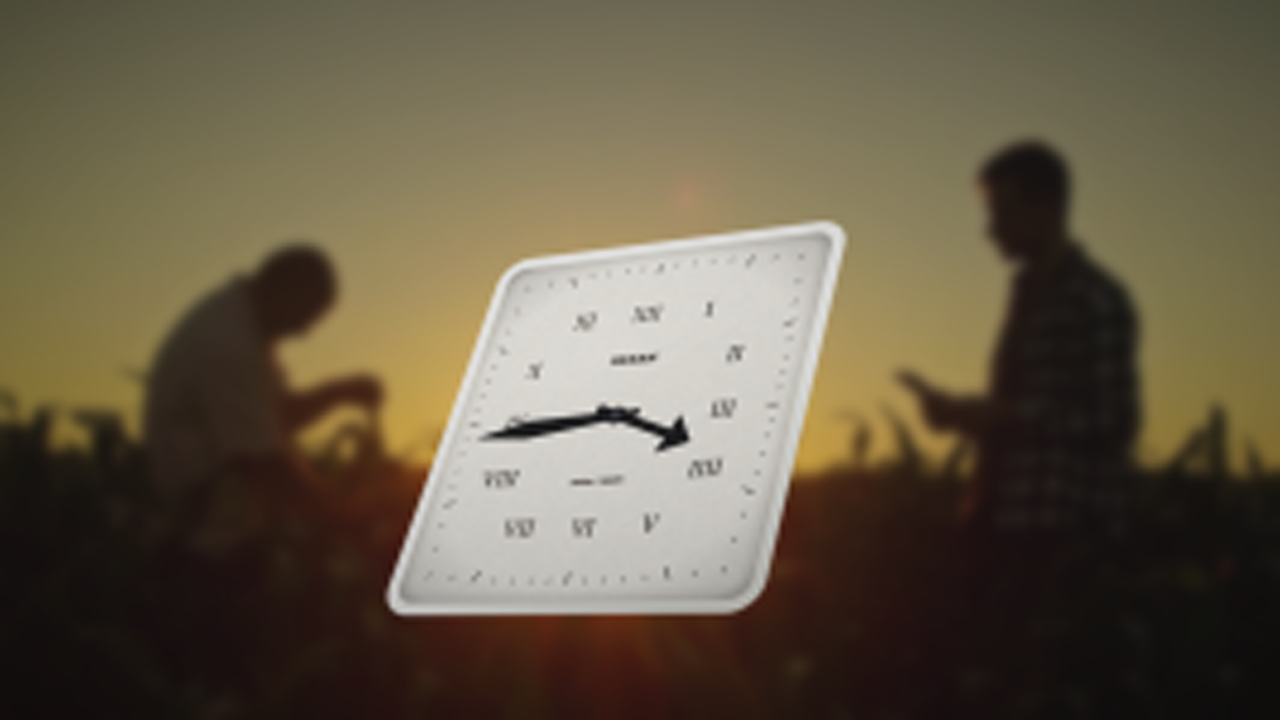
3:44
